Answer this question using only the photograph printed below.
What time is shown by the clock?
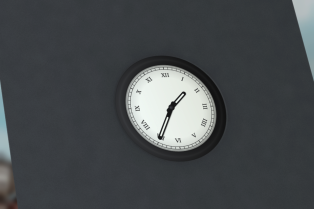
1:35
